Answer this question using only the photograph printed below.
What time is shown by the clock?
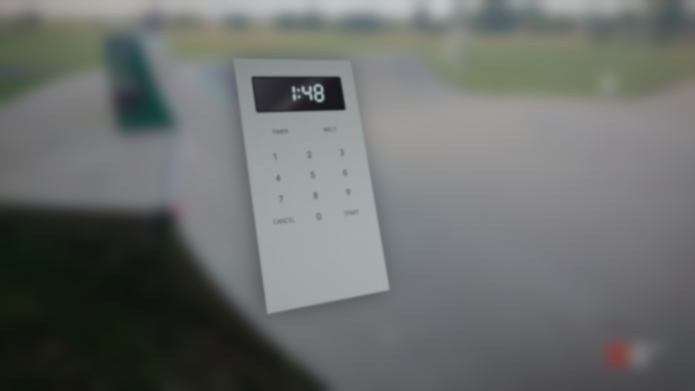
1:48
